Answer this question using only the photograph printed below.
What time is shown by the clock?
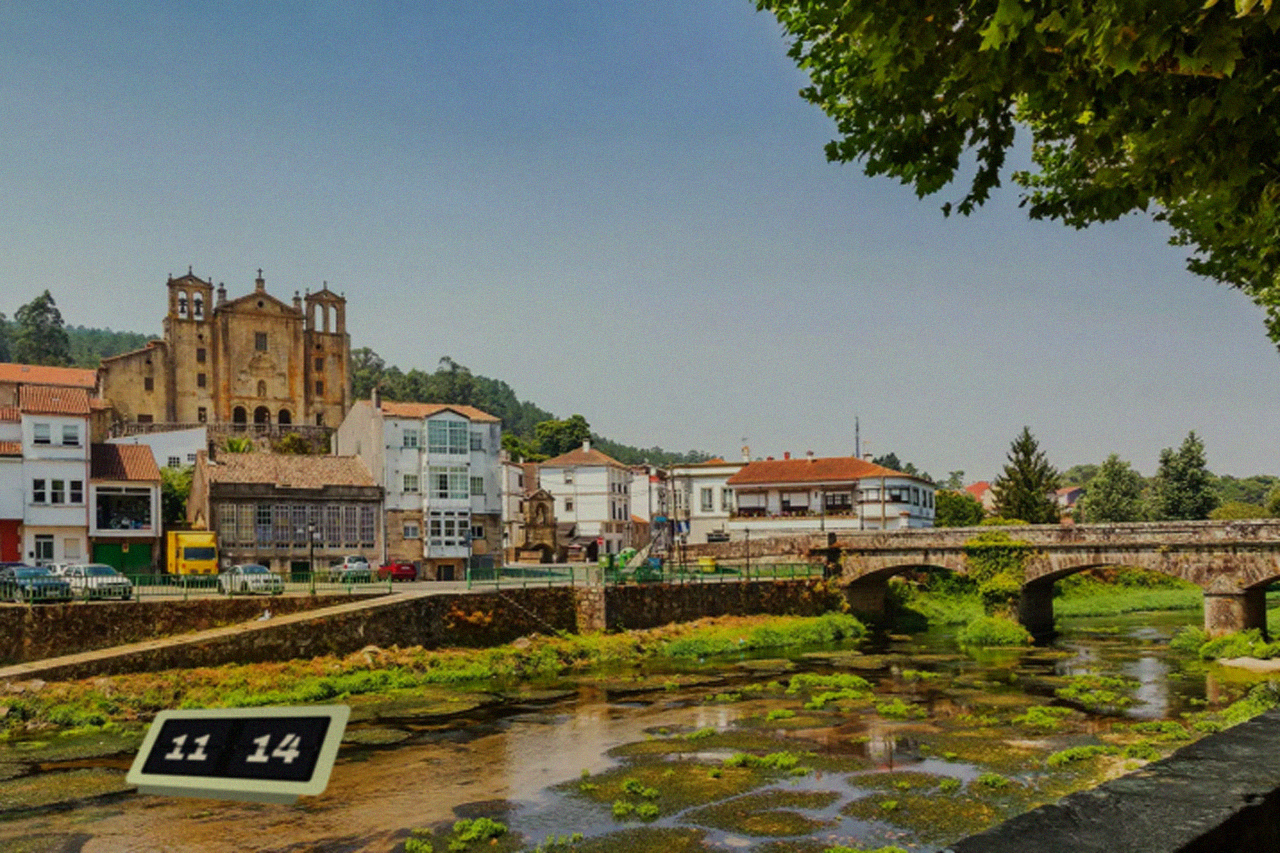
11:14
